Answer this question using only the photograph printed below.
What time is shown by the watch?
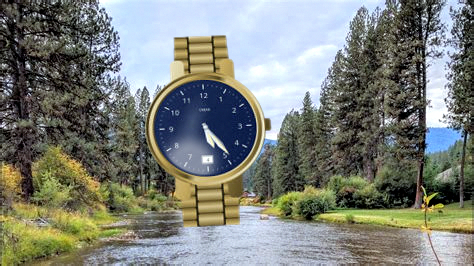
5:24
